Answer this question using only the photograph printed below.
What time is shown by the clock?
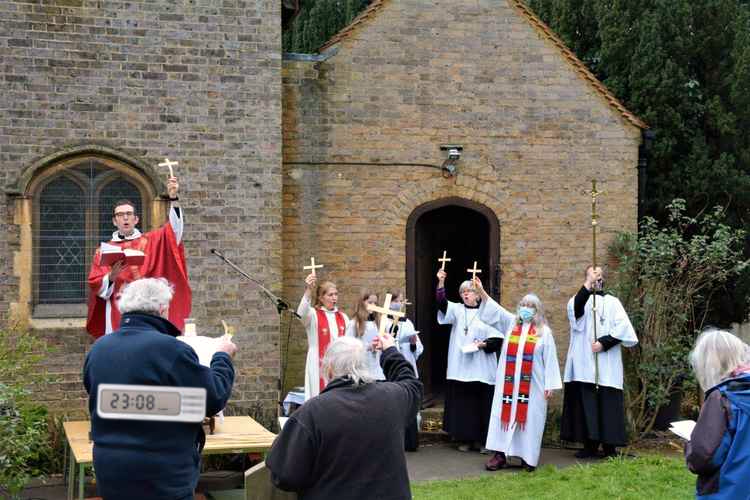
23:08
